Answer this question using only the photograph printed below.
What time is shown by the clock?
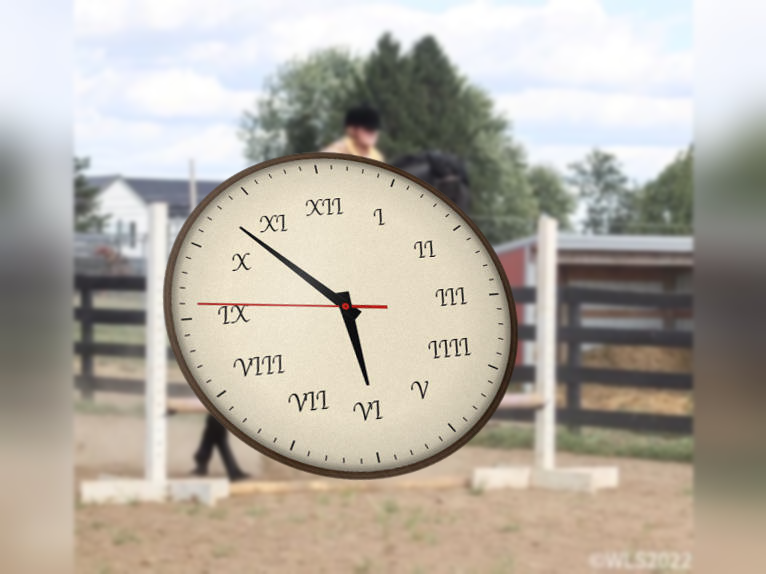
5:52:46
